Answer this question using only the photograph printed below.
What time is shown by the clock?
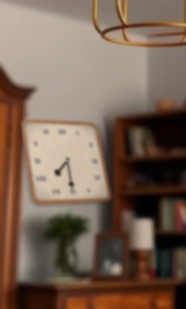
7:30
